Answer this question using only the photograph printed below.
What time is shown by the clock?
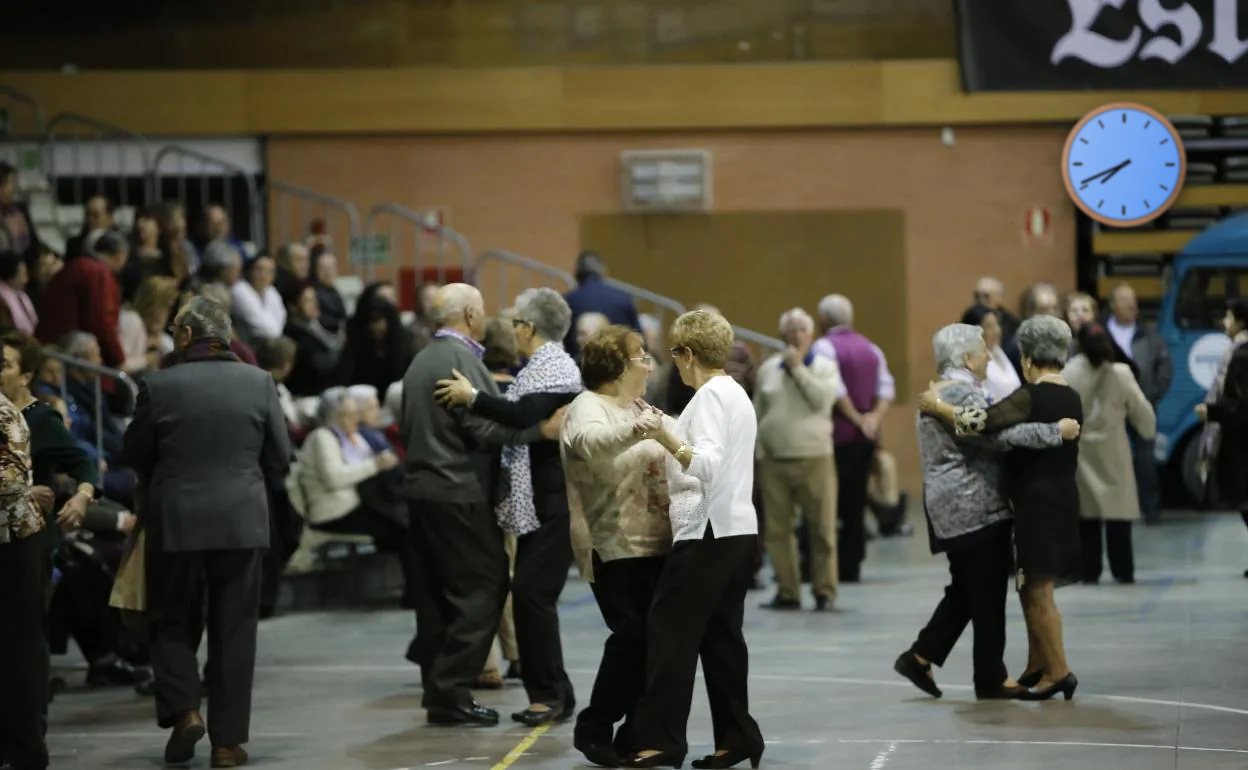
7:41
